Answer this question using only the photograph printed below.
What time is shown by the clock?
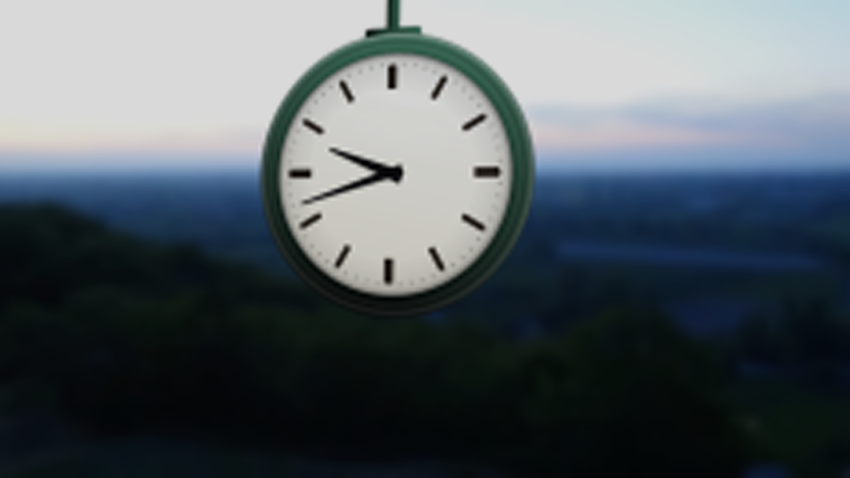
9:42
